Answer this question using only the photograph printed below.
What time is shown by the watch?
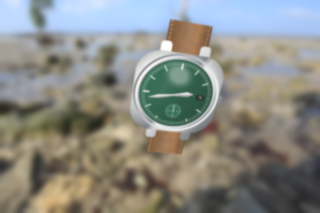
2:43
